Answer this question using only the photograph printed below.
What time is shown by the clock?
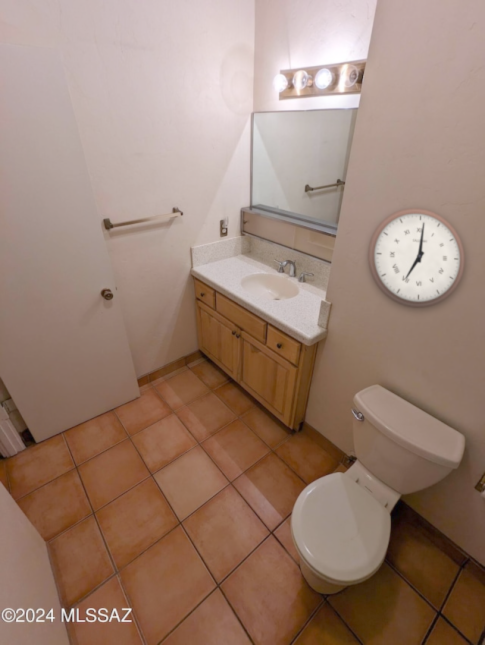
7:01
